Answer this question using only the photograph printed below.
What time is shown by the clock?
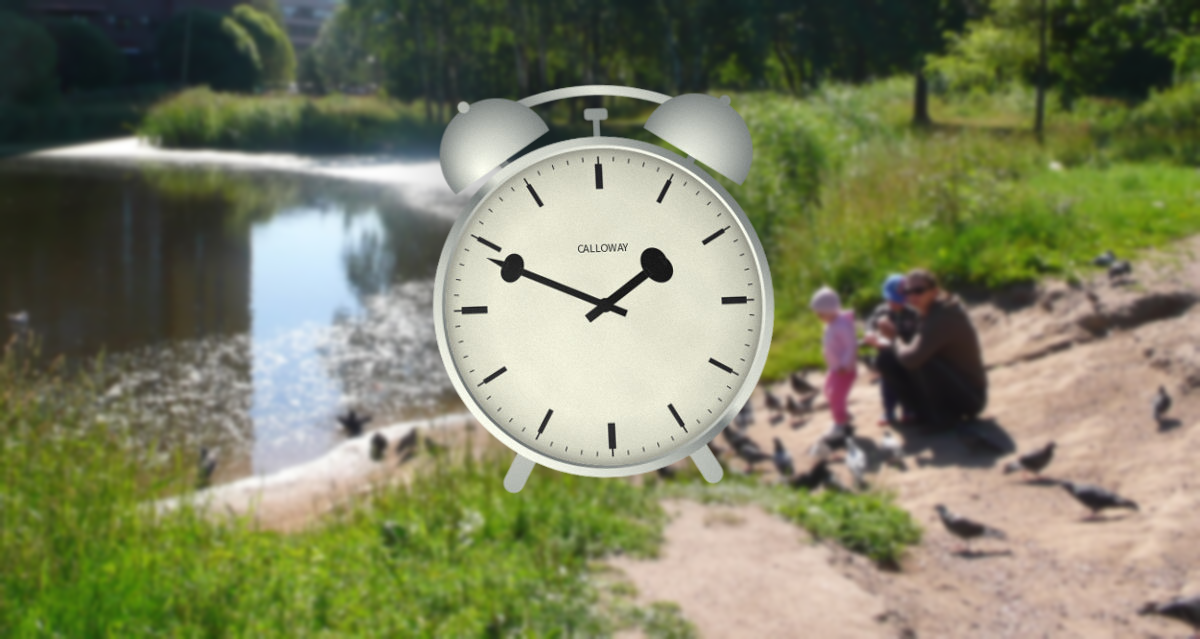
1:49
